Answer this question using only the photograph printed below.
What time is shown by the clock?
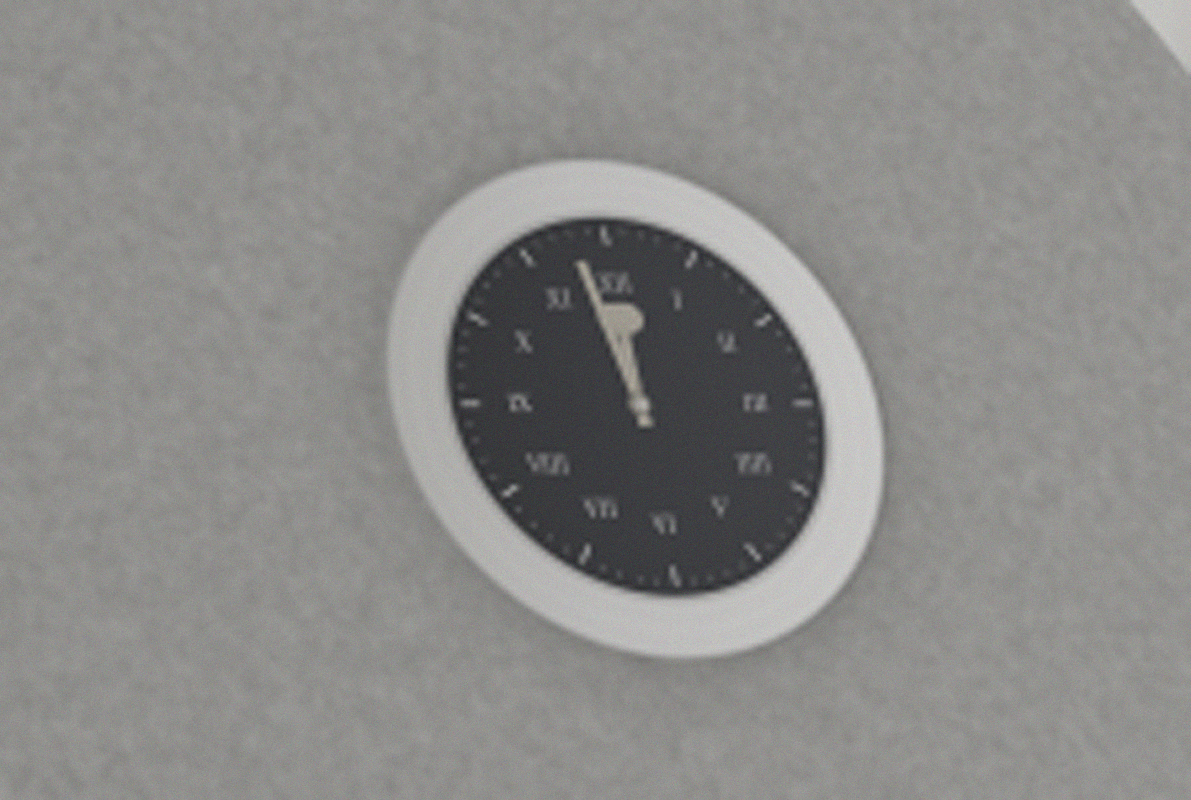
11:58
